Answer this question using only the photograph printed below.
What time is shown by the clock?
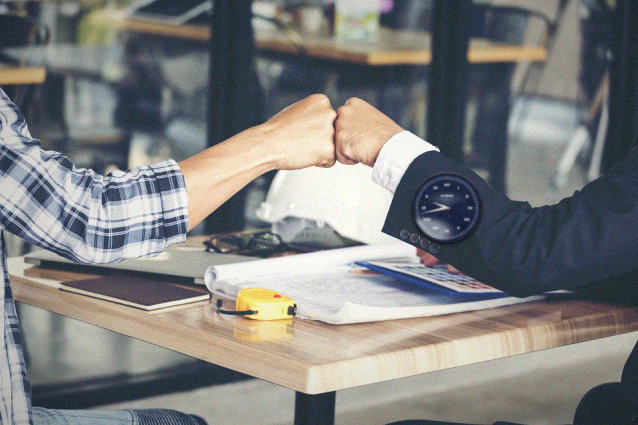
9:43
